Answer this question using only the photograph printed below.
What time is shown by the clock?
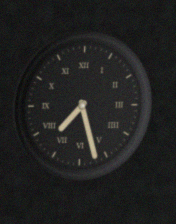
7:27
